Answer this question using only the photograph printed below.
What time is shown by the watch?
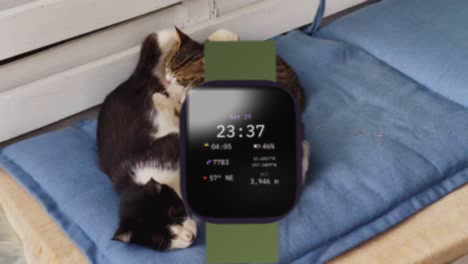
23:37
